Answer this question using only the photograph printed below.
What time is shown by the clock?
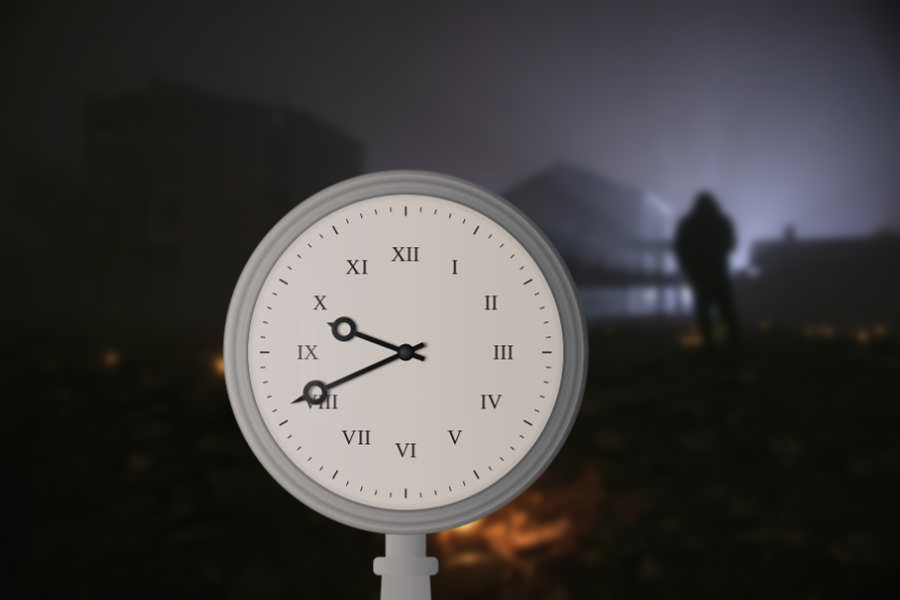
9:41
